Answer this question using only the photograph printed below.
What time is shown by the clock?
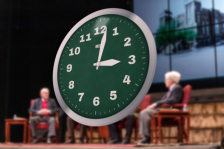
3:02
